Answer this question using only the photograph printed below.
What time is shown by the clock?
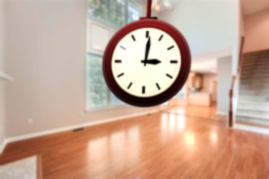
3:01
